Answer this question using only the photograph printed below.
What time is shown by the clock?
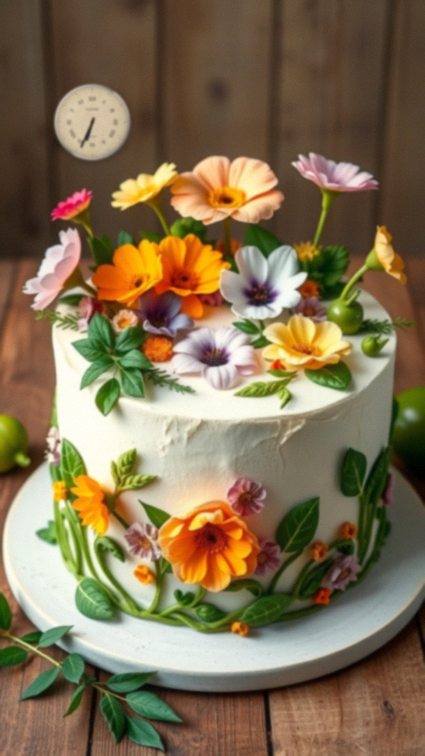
6:34
